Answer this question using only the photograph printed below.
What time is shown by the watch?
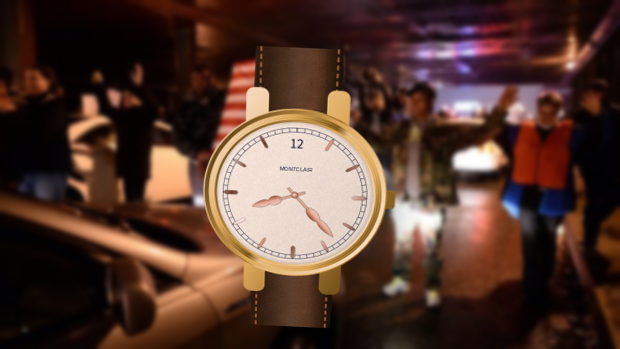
8:23
